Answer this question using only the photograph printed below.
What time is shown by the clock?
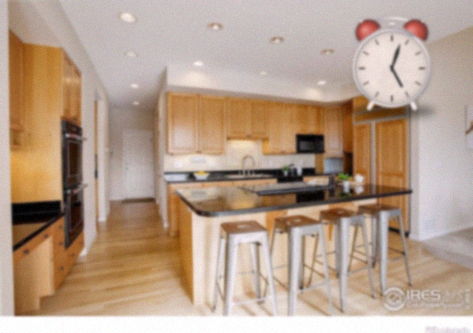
5:03
